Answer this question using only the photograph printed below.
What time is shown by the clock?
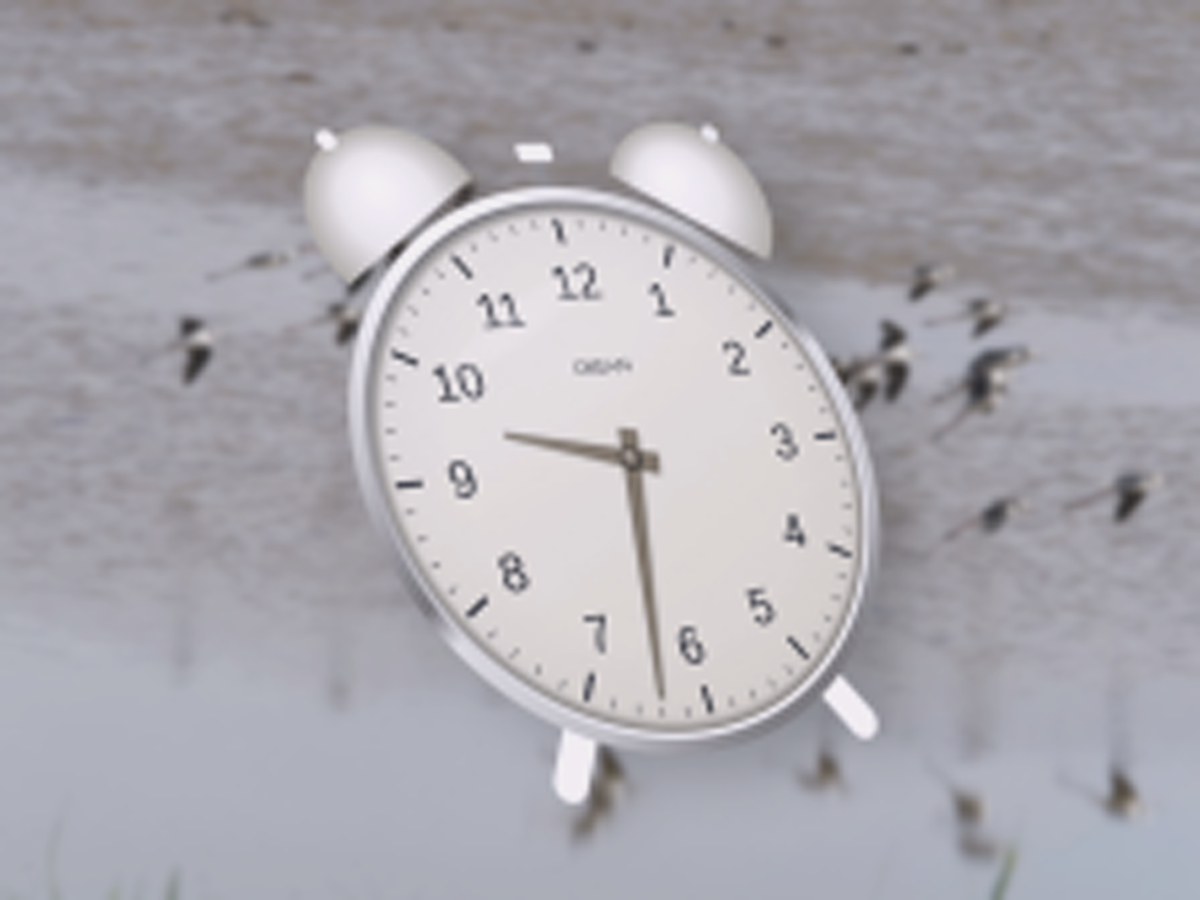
9:32
